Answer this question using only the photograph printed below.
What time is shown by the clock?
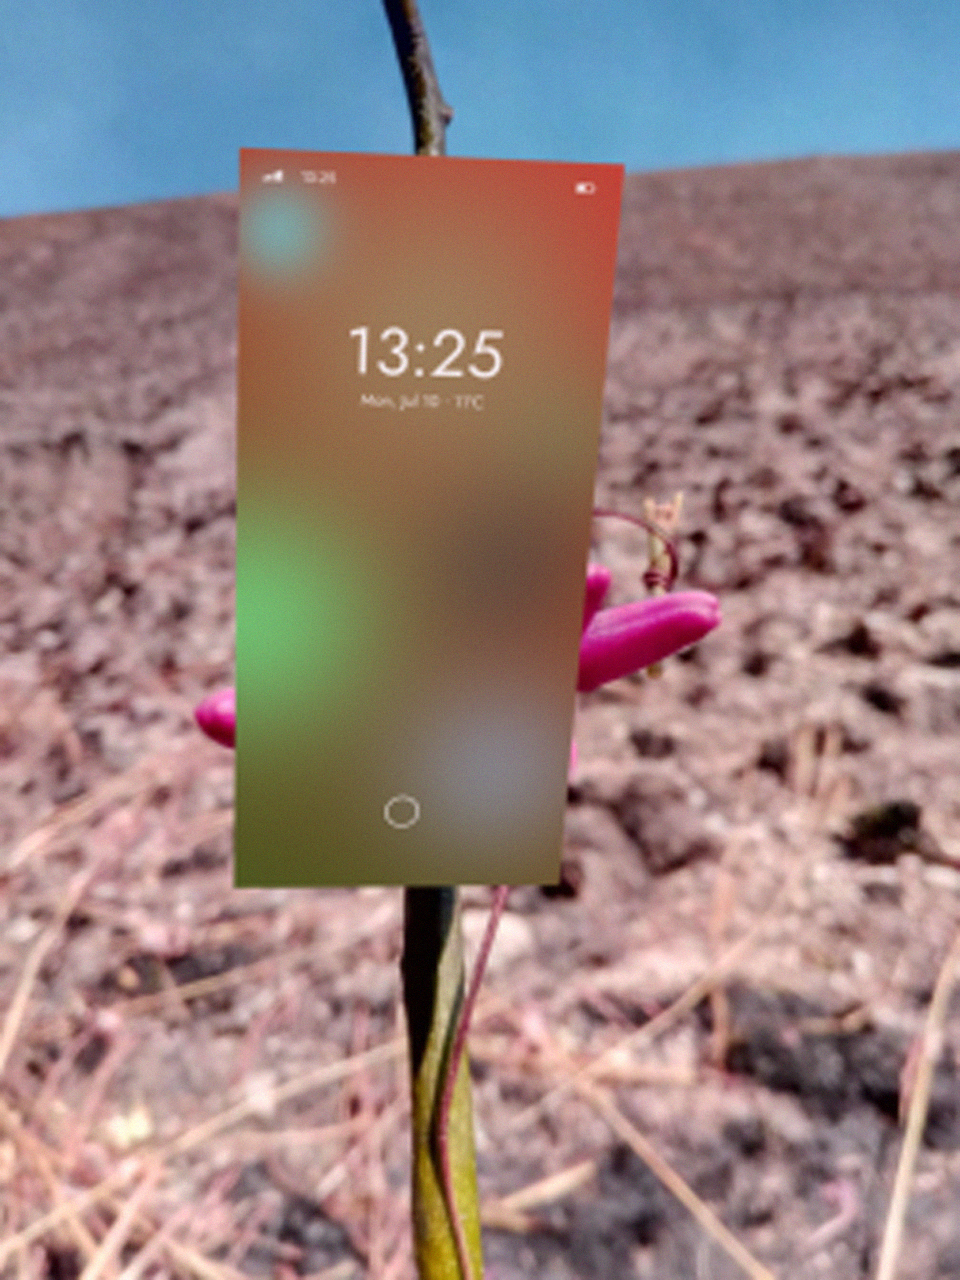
13:25
